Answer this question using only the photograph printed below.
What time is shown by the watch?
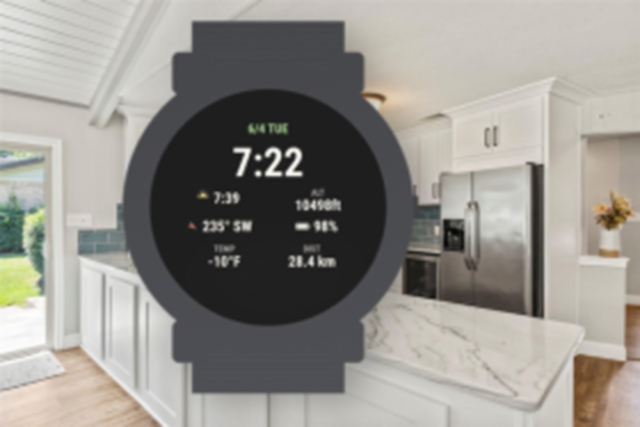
7:22
